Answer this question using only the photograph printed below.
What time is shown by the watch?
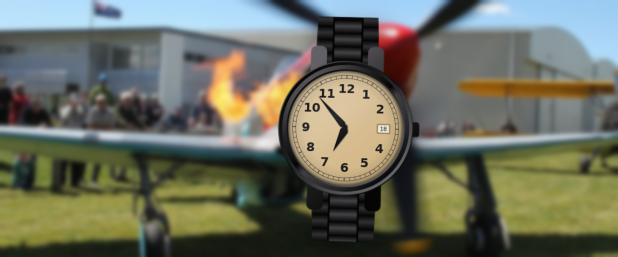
6:53
